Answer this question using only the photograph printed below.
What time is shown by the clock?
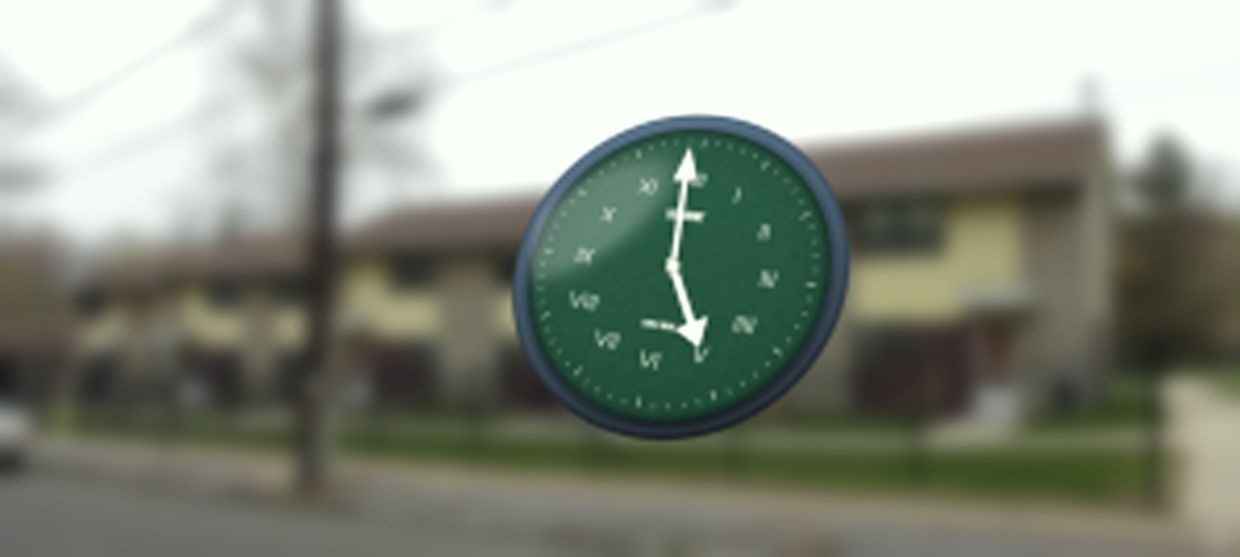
4:59
